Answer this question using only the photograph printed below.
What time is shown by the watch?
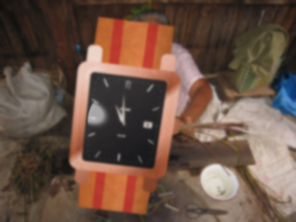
10:59
